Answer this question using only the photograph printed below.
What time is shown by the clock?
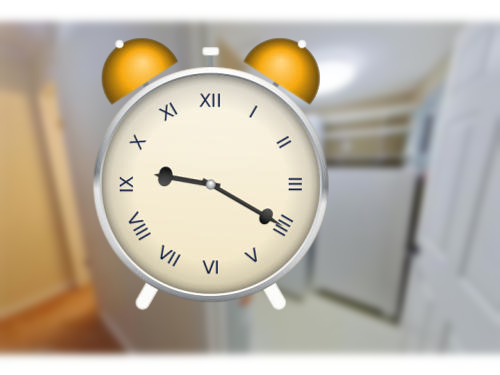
9:20
